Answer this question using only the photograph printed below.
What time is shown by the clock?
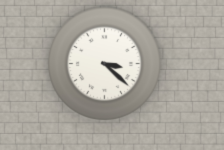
3:22
